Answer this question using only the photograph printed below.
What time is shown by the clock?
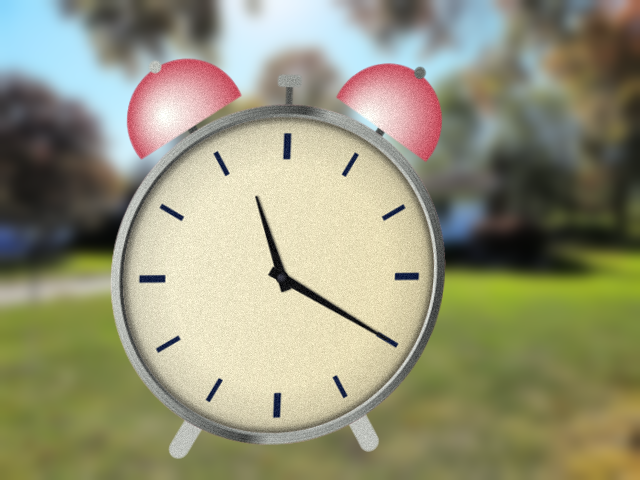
11:20
